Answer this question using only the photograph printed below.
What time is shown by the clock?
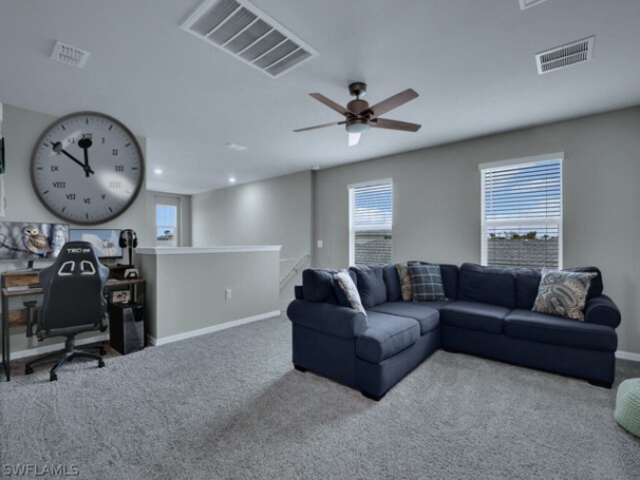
11:51
